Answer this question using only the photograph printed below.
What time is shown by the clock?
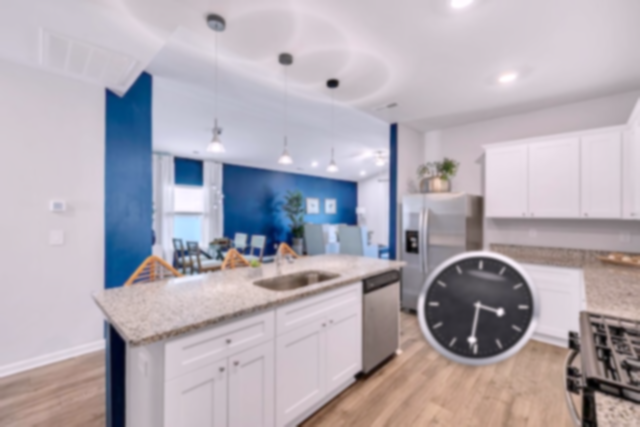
3:31
